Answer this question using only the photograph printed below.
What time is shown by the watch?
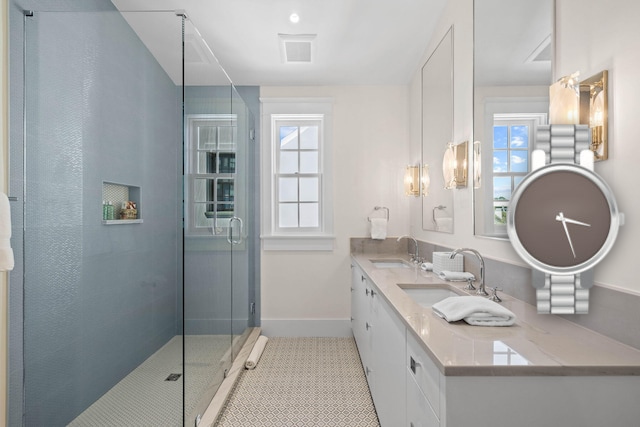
3:27
